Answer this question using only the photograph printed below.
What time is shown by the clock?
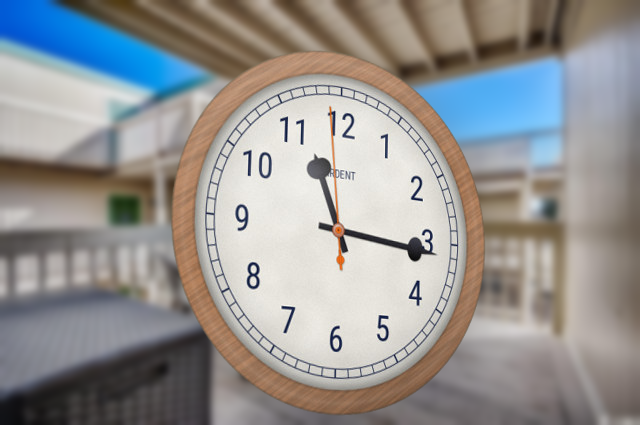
11:15:59
